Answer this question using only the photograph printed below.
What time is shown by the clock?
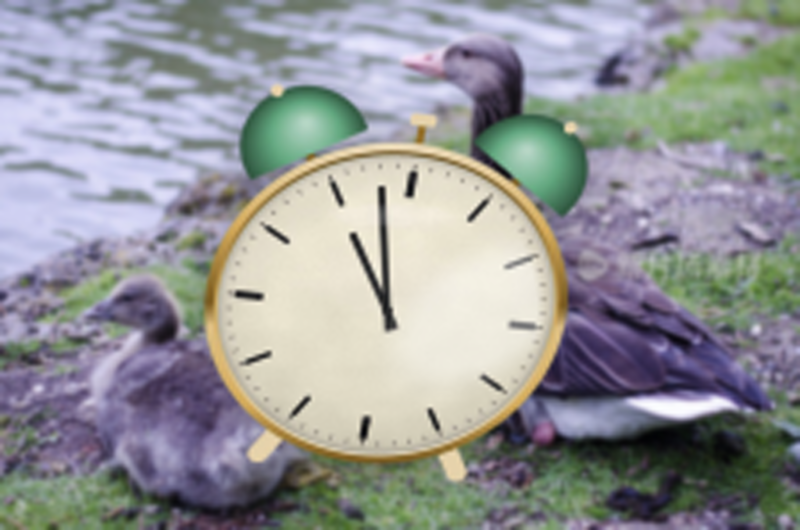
10:58
